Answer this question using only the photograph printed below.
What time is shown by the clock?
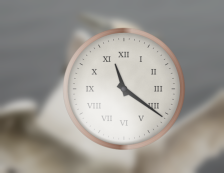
11:21
